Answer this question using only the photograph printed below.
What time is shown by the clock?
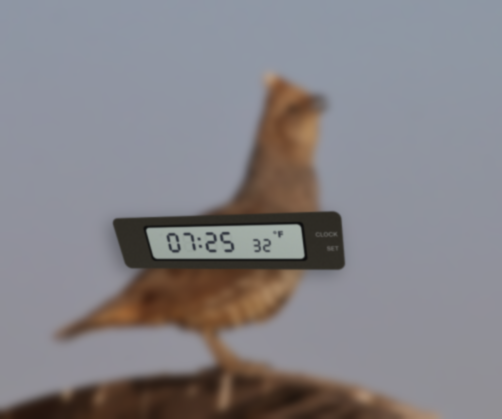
7:25
